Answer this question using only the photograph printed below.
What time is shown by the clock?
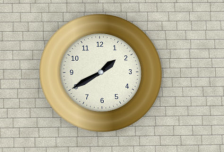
1:40
